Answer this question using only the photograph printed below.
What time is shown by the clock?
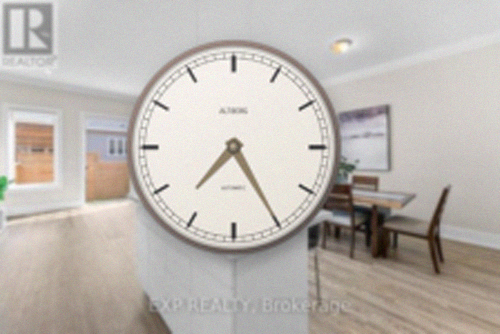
7:25
